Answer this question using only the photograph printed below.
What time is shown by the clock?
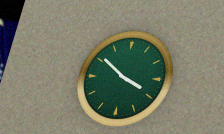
3:51
